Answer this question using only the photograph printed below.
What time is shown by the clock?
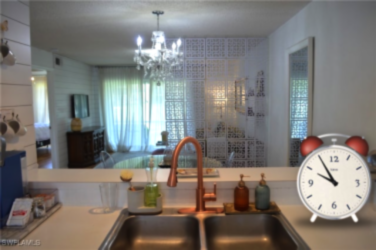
9:55
